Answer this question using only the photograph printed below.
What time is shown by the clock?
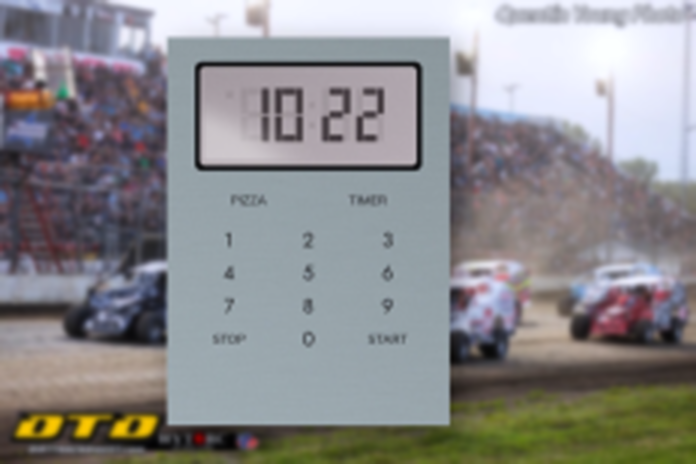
10:22
